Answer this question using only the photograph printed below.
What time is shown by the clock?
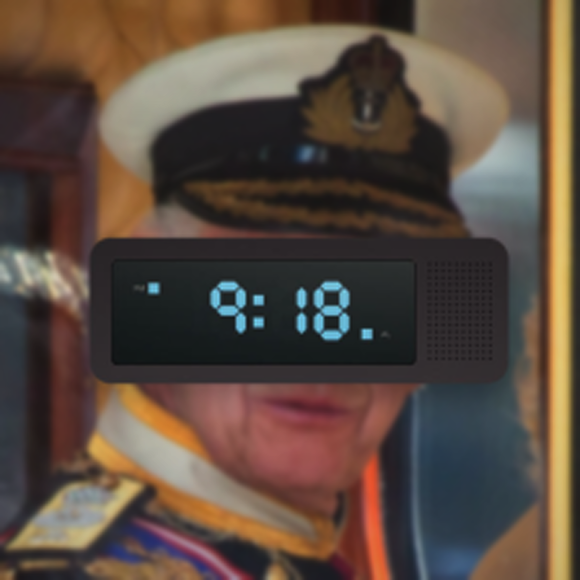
9:18
